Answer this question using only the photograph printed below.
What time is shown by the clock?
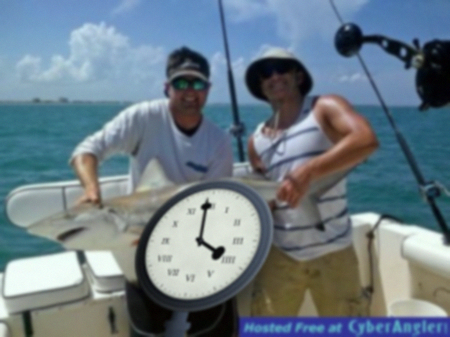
3:59
